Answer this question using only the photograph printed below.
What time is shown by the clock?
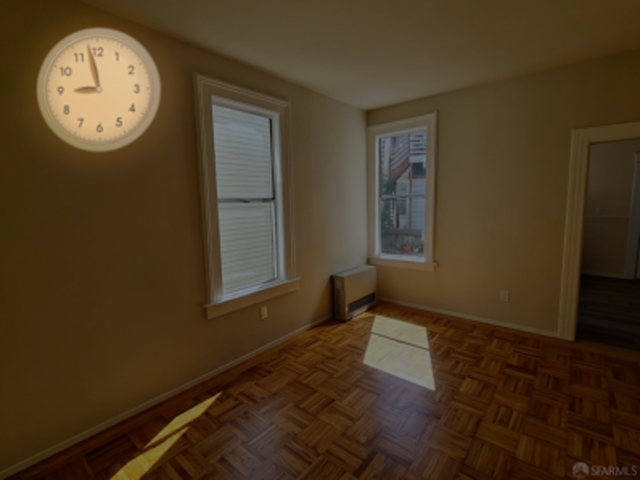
8:58
